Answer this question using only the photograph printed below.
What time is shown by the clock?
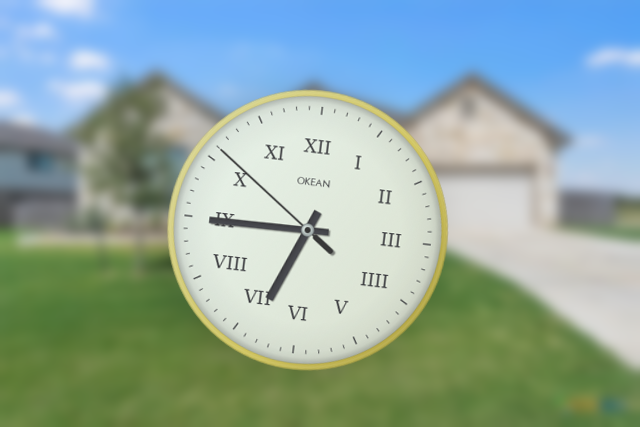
6:44:51
